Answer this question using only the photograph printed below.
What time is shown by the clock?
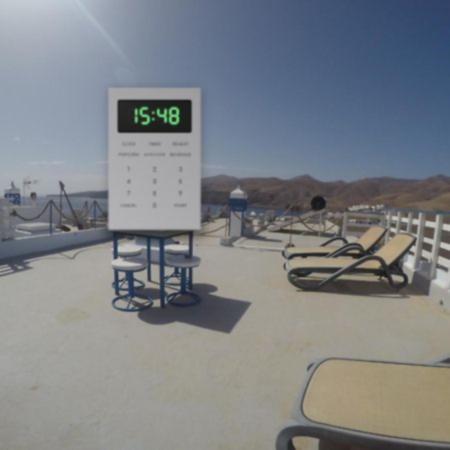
15:48
